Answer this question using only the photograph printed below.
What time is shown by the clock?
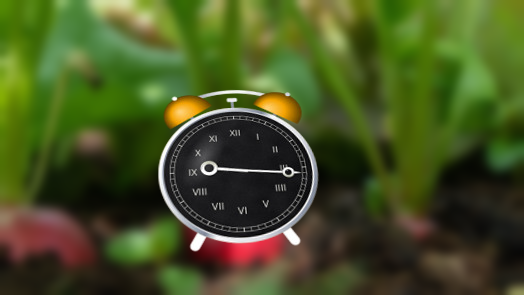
9:16
